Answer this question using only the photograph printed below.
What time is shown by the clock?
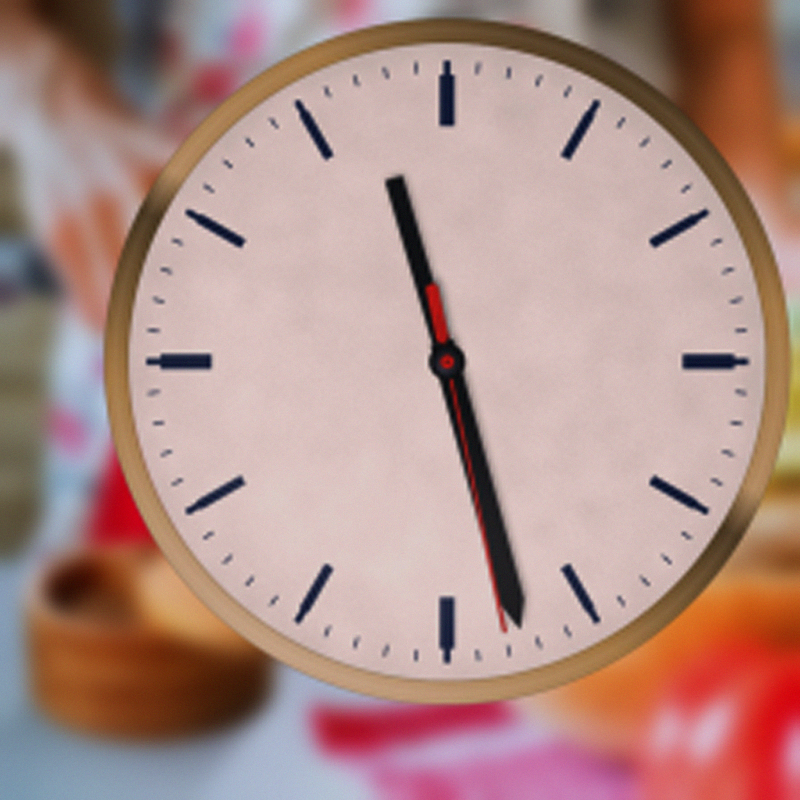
11:27:28
